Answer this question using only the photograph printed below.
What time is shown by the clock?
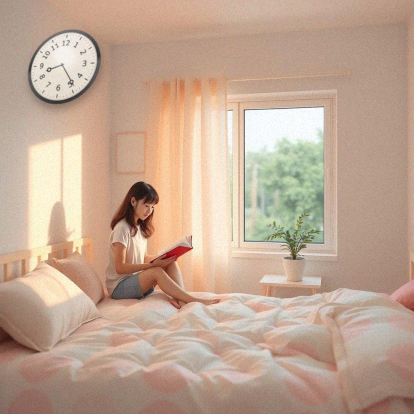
8:24
